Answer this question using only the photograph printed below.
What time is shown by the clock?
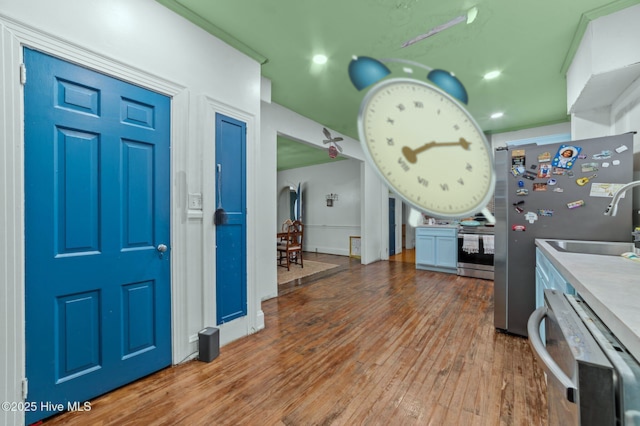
8:14
